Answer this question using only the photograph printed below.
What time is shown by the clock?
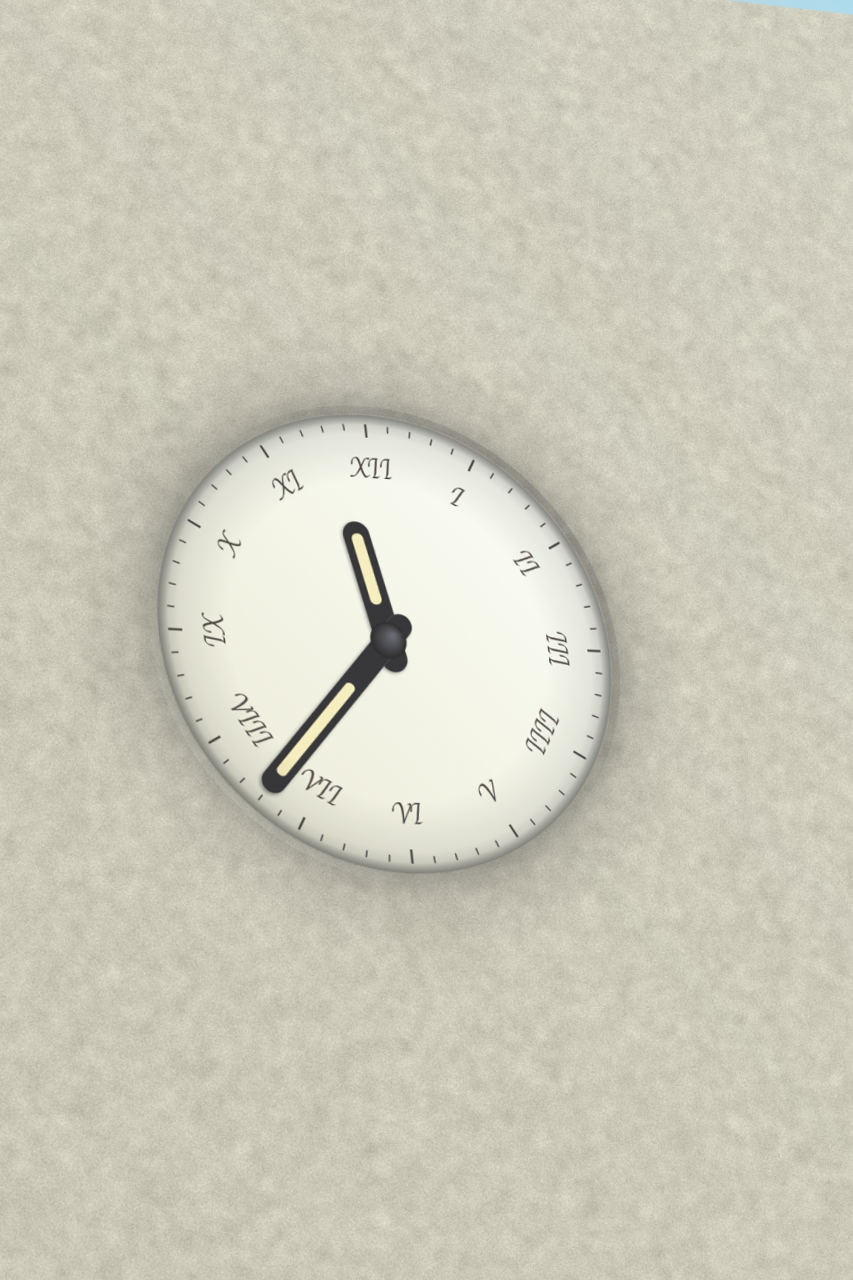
11:37
